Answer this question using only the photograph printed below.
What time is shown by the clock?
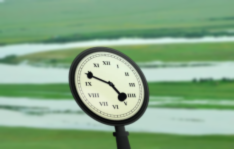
4:49
